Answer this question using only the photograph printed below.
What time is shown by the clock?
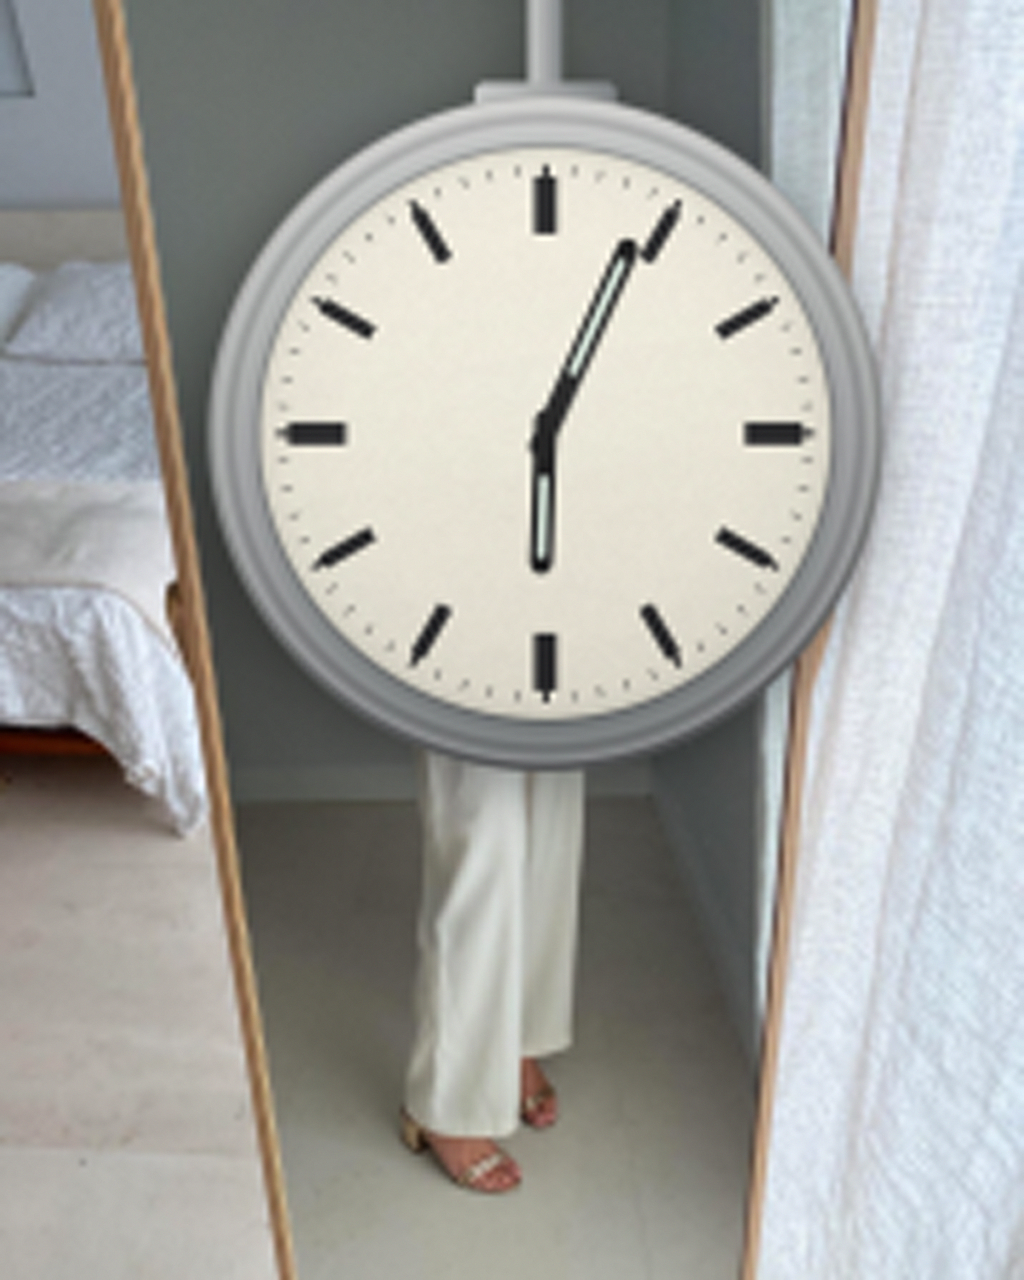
6:04
